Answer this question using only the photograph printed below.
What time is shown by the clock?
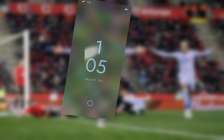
1:05
